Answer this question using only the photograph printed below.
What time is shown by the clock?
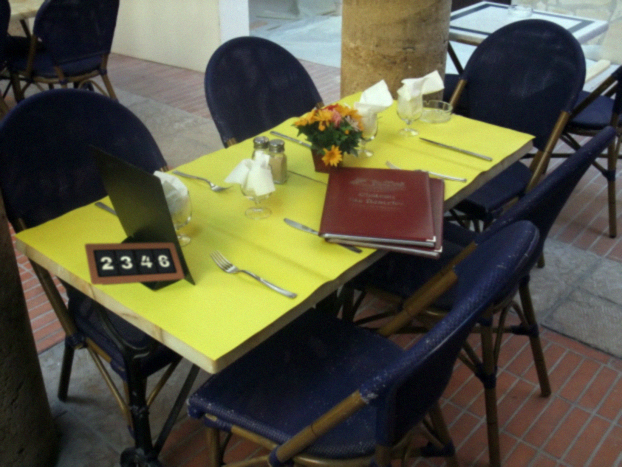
23:46
